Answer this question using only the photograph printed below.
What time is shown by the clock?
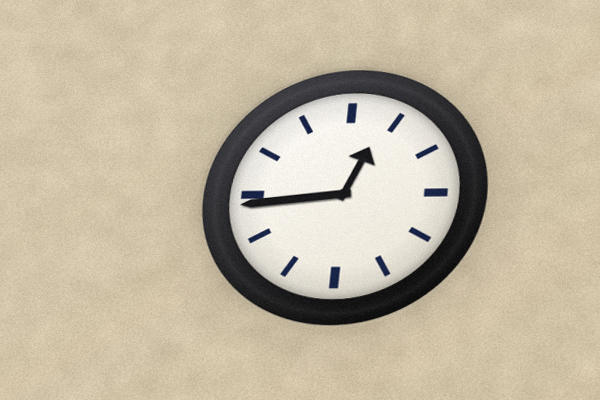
12:44
